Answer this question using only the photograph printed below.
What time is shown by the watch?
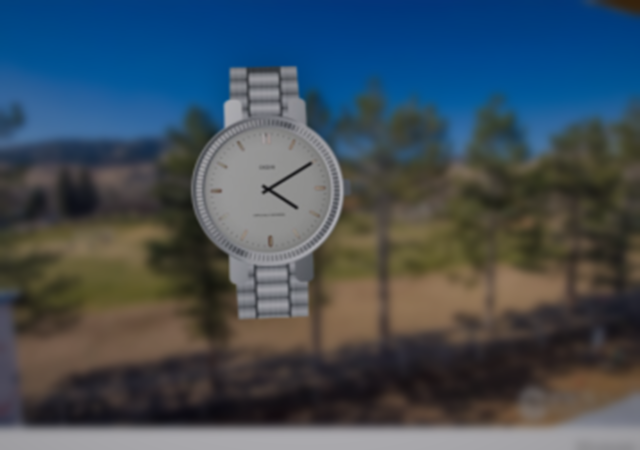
4:10
